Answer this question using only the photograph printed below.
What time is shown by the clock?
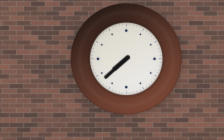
7:38
